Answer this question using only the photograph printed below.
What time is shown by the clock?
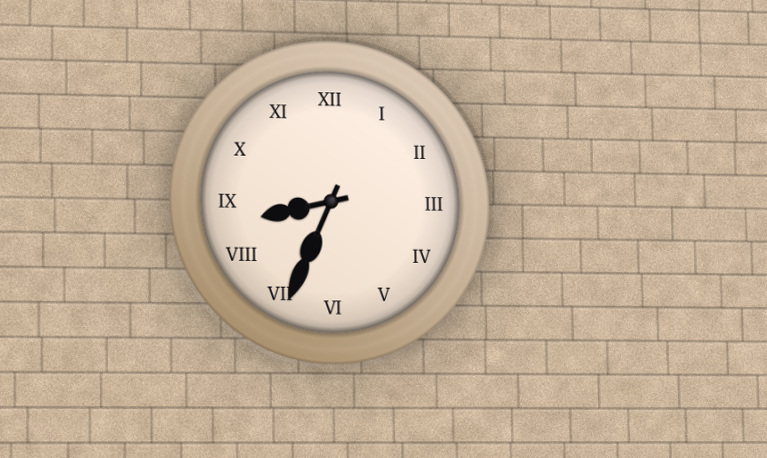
8:34
